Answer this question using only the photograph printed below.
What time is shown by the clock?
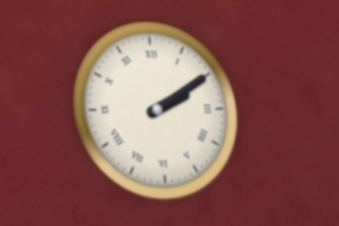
2:10
